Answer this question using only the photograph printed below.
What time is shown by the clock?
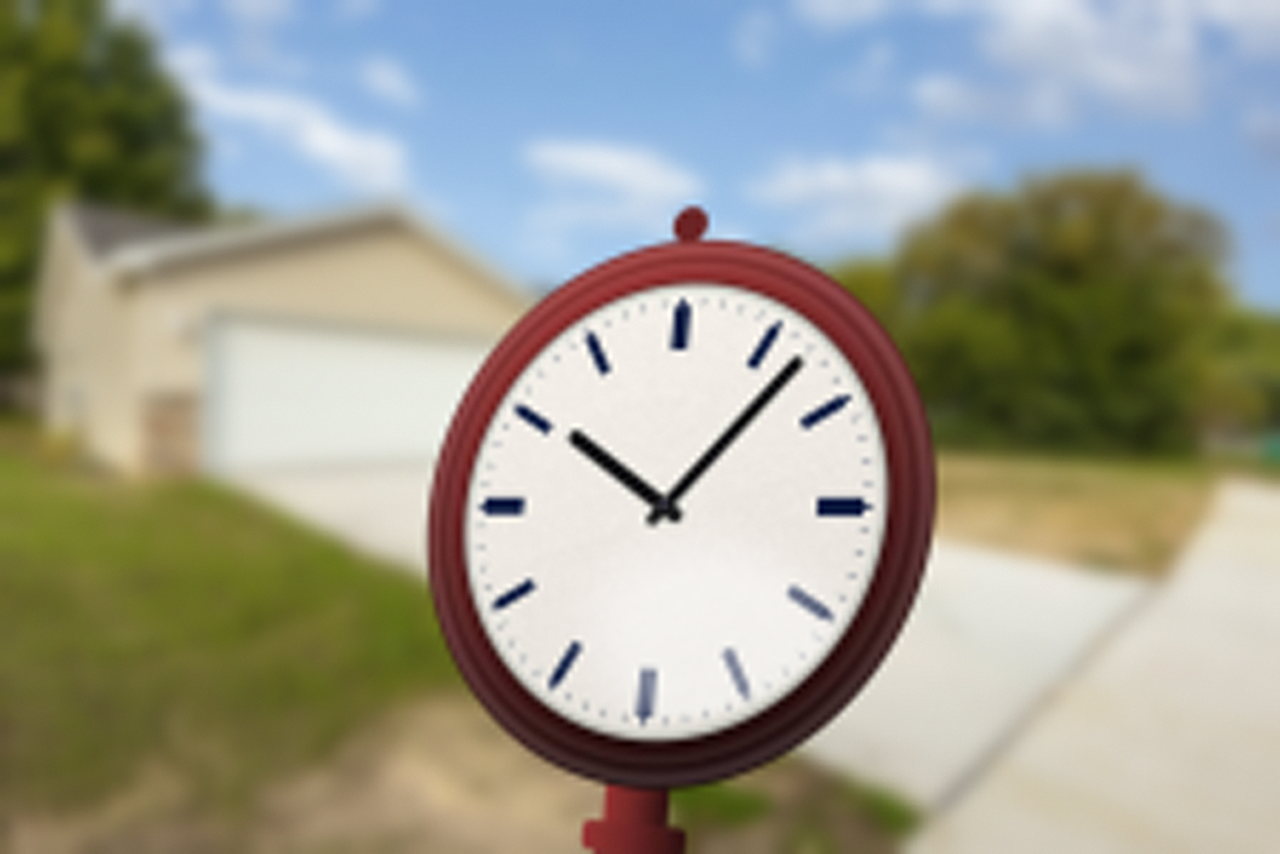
10:07
